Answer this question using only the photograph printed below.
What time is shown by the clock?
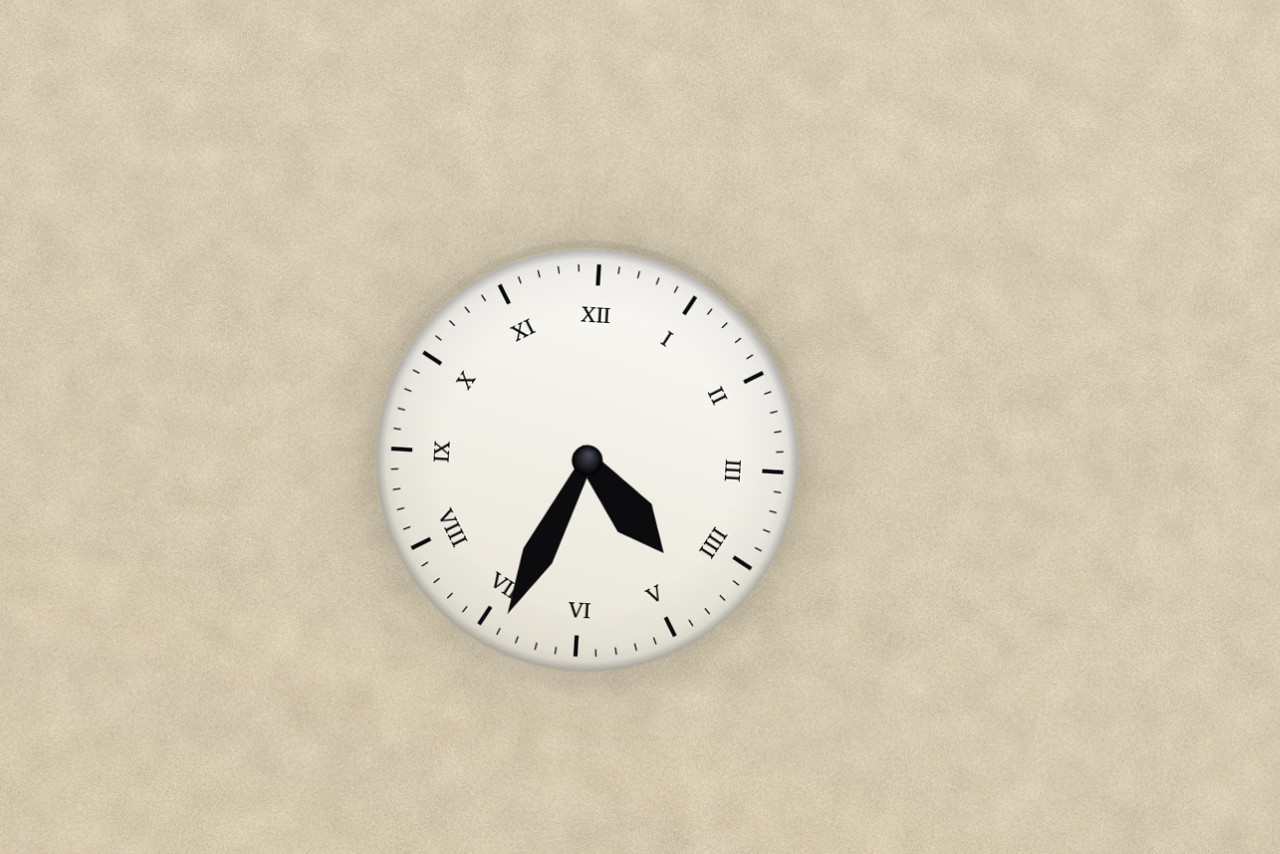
4:34
